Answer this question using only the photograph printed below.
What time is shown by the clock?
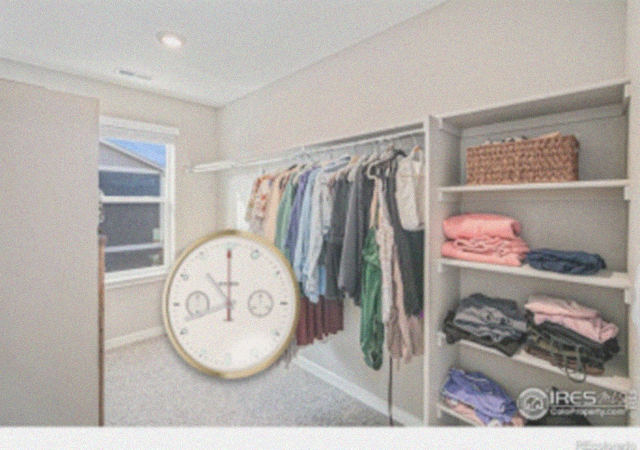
10:42
